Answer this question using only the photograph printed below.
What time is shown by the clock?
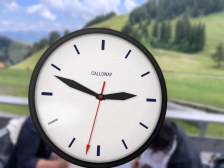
2:48:32
